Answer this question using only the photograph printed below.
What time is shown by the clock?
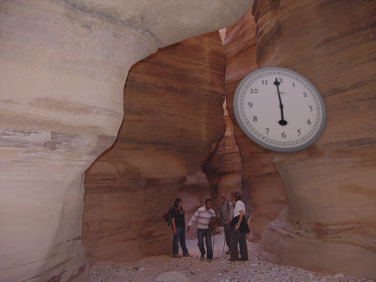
5:59
